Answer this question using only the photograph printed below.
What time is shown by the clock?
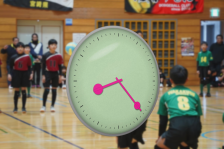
8:23
